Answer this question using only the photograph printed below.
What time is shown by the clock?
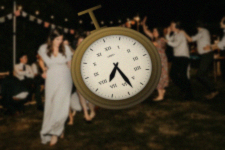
7:28
